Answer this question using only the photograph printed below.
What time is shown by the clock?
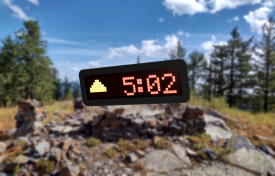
5:02
